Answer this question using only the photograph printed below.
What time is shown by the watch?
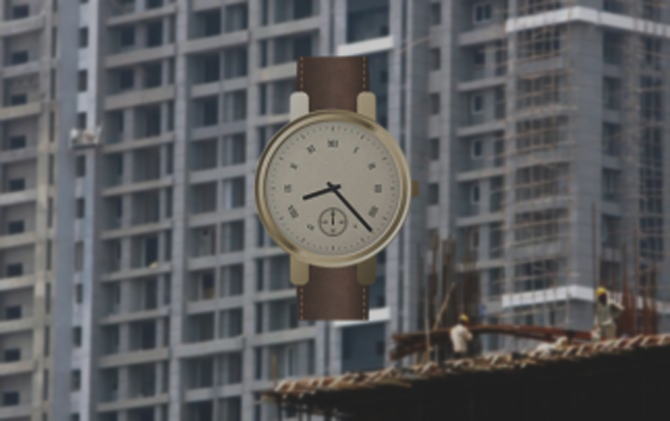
8:23
